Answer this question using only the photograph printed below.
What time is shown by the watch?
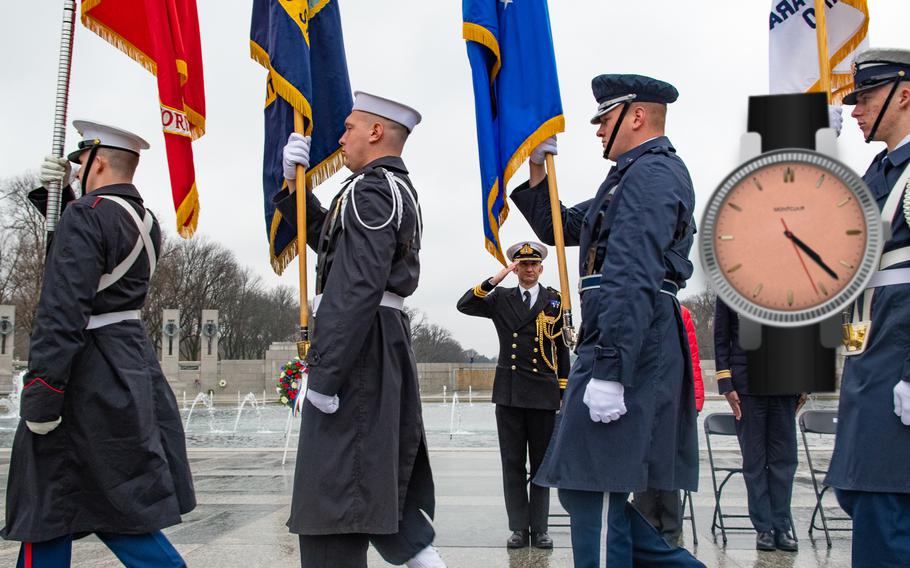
4:22:26
